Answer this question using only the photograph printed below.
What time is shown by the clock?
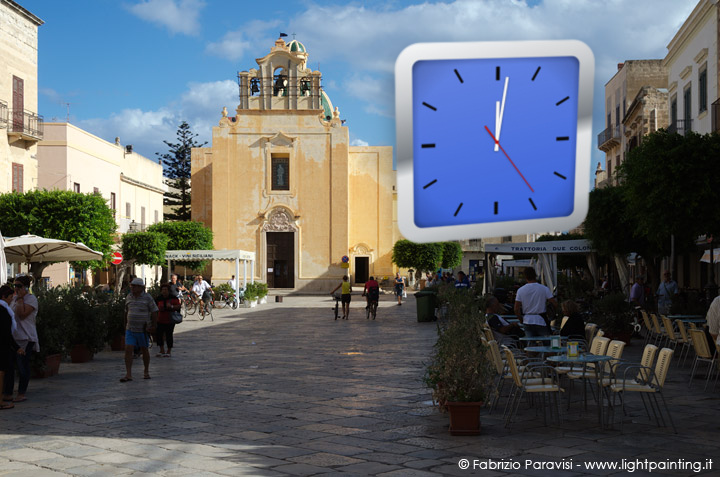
12:01:24
